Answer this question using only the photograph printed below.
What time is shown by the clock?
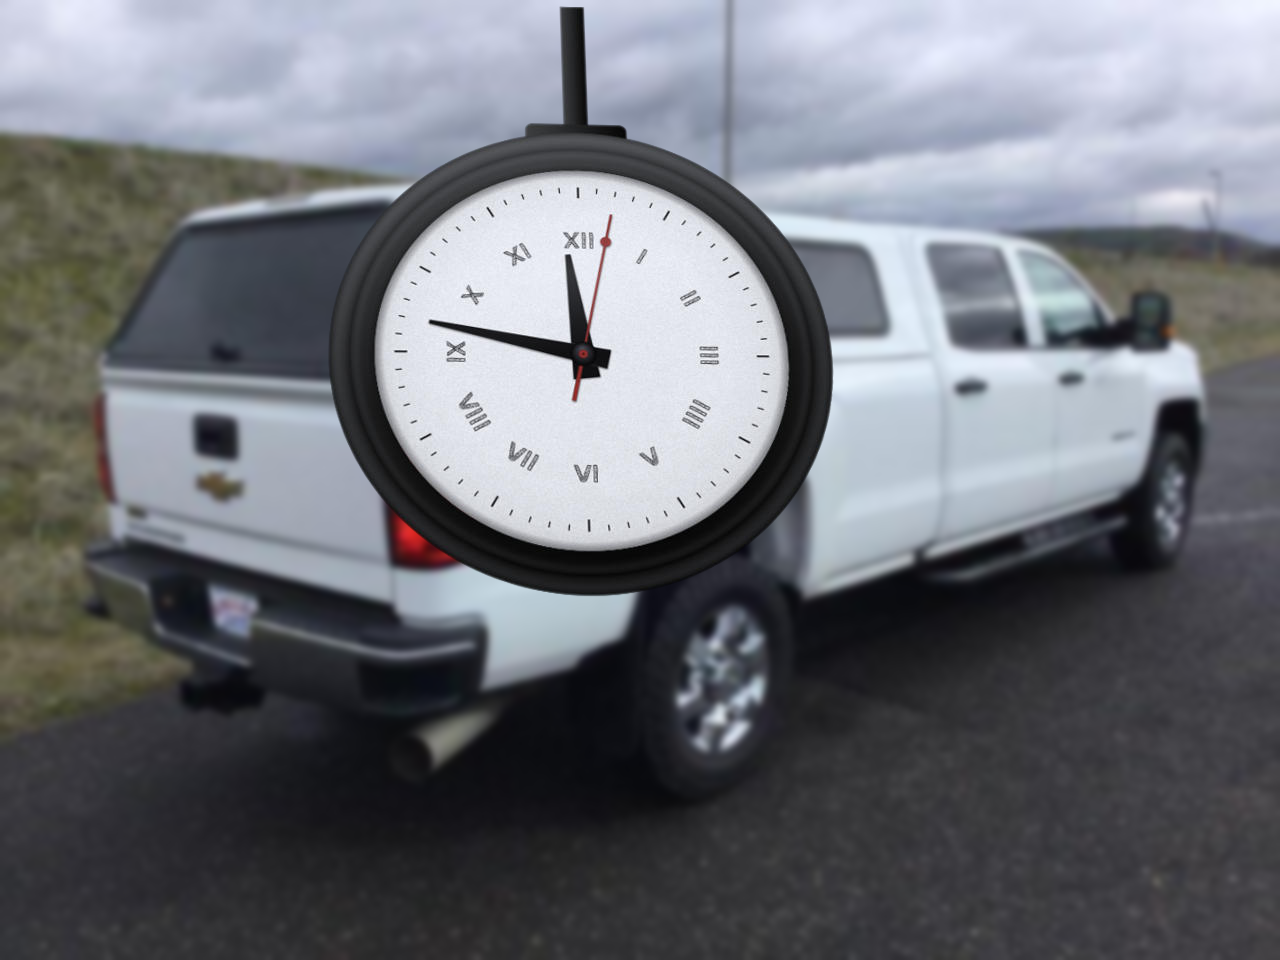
11:47:02
